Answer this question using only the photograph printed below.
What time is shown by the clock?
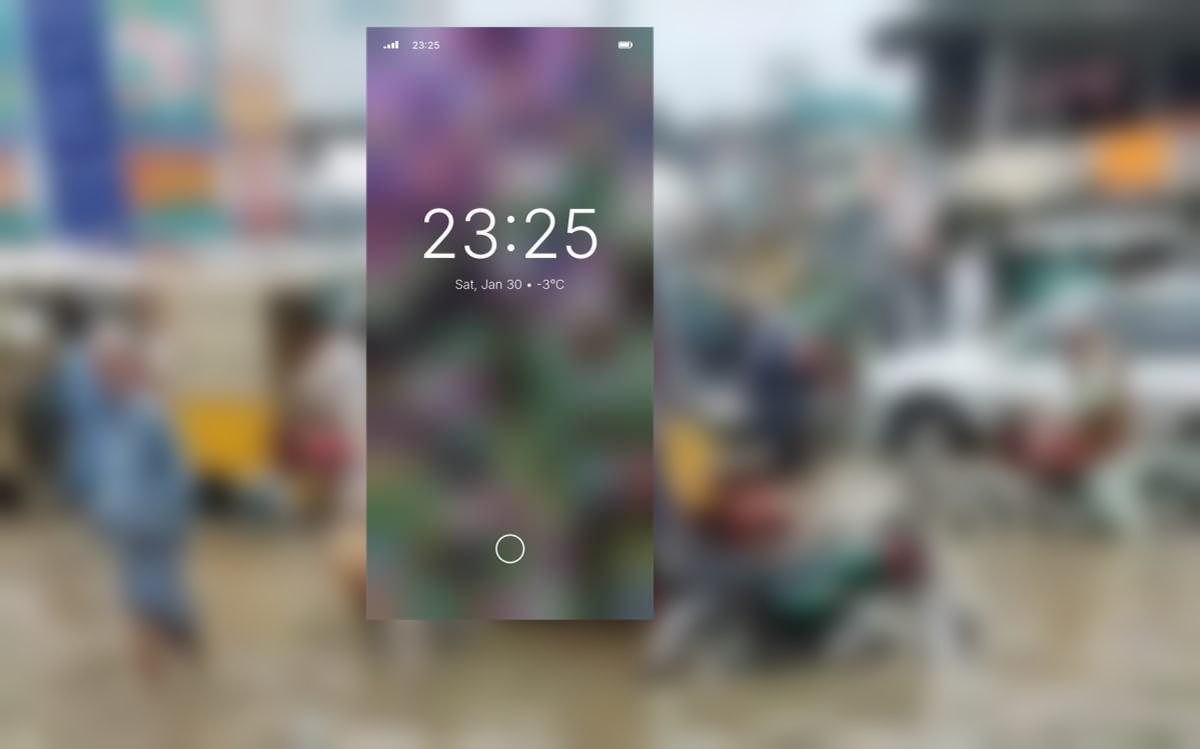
23:25
